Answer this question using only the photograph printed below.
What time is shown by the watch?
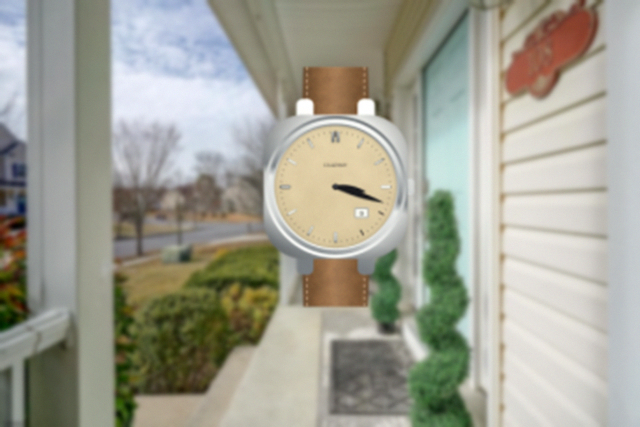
3:18
